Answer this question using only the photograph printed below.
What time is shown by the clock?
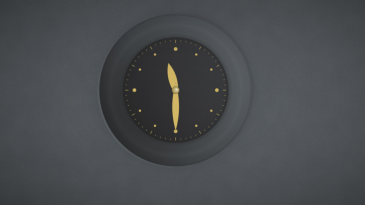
11:30
